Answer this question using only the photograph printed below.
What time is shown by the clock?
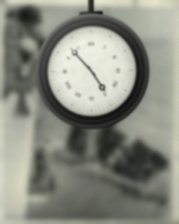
4:53
